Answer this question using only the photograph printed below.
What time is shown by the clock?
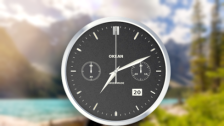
7:11
